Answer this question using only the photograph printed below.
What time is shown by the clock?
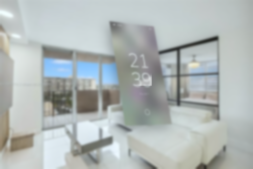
21:39
